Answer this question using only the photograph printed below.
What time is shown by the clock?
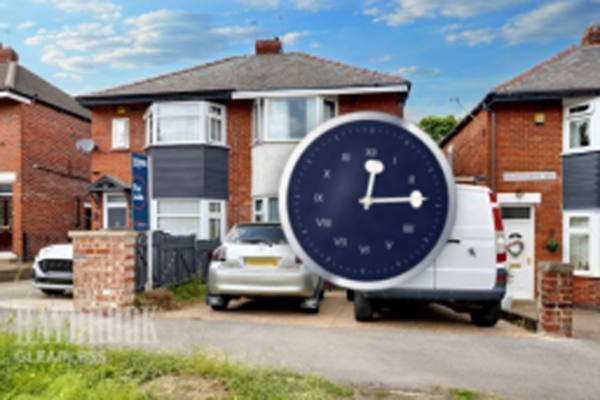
12:14
